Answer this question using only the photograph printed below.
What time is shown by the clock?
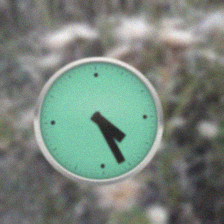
4:26
